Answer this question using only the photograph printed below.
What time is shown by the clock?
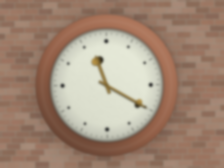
11:20
